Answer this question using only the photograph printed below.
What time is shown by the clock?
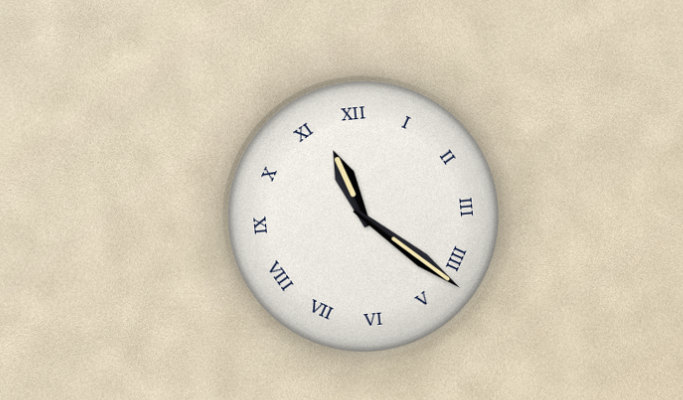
11:22
